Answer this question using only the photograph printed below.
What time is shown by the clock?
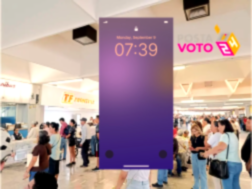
7:39
